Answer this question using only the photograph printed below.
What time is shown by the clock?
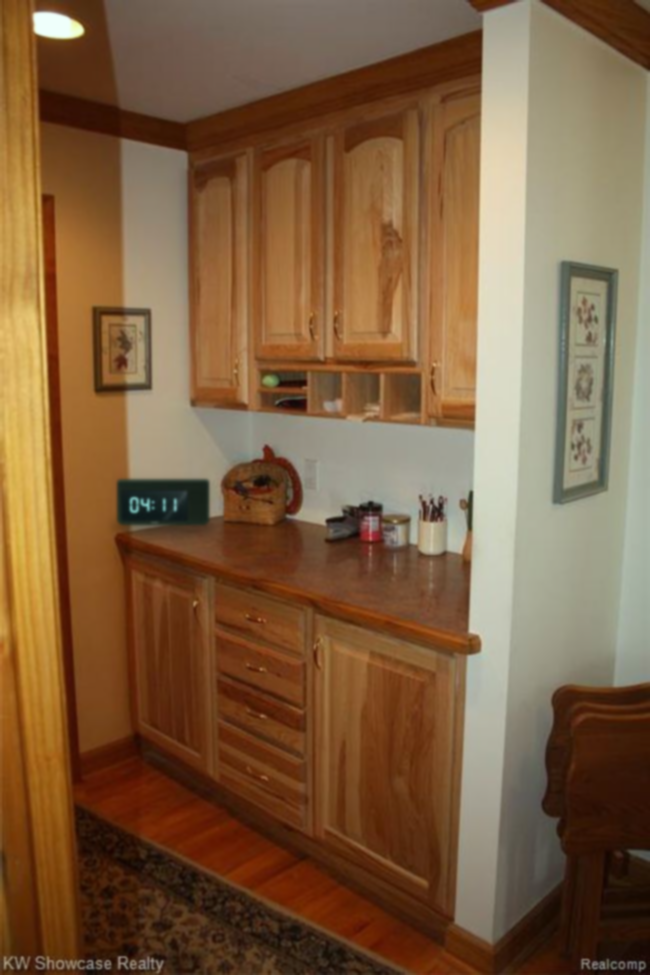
4:11
